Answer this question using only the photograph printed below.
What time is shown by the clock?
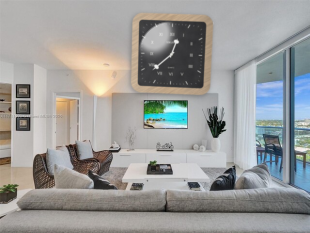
12:38
